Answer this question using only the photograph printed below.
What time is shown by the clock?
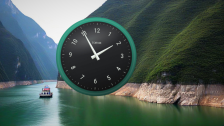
1:55
